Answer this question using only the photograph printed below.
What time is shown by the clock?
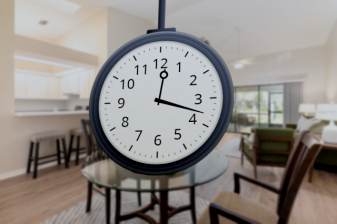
12:18
